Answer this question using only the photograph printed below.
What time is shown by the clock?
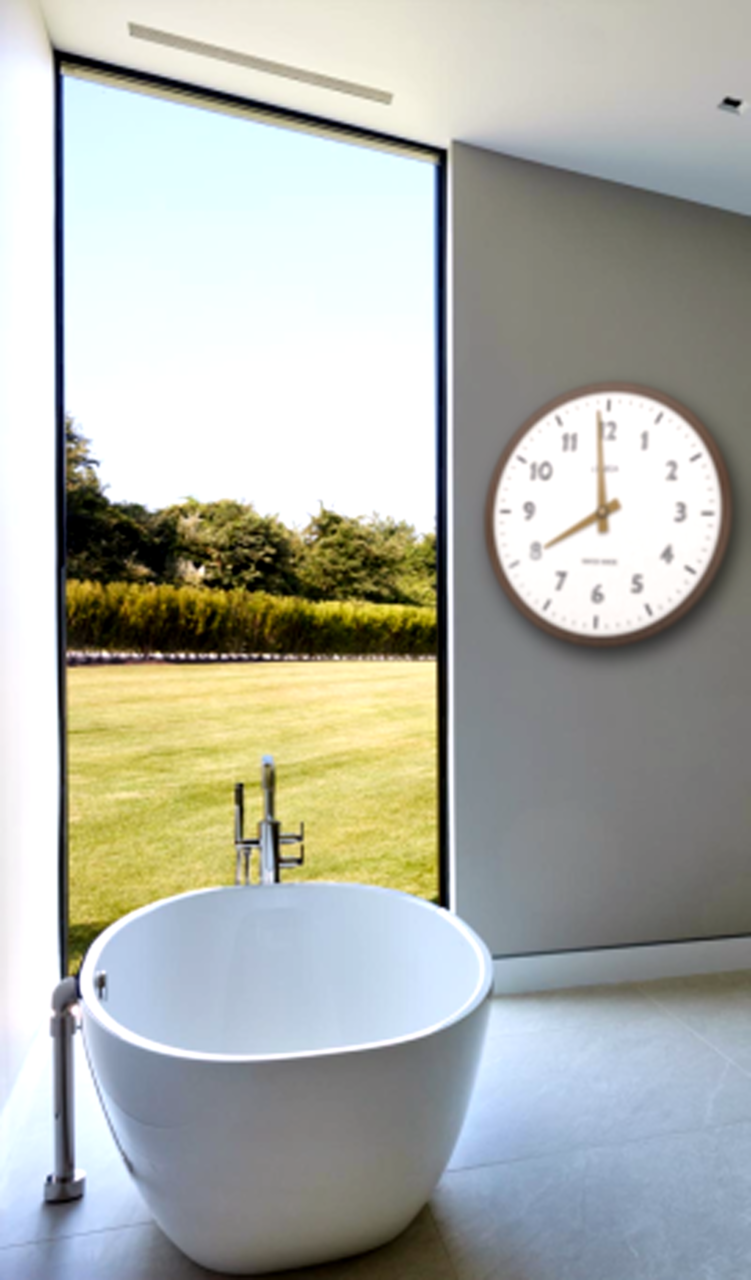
7:59
